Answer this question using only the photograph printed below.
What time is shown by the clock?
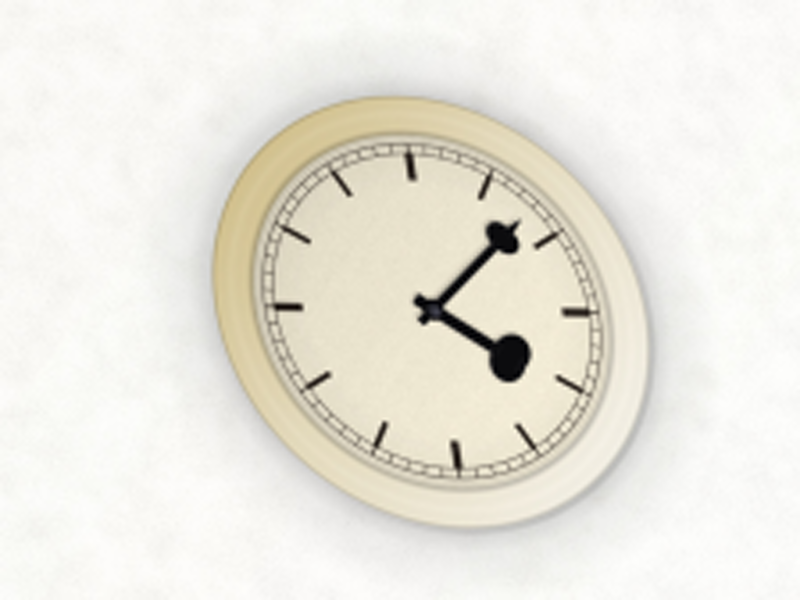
4:08
